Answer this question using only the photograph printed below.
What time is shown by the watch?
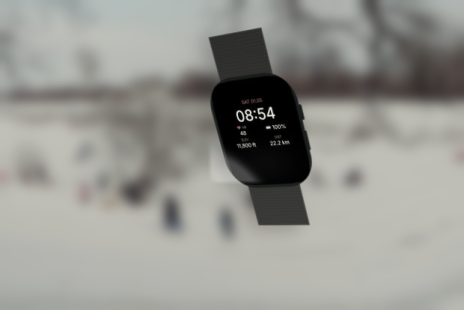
8:54
